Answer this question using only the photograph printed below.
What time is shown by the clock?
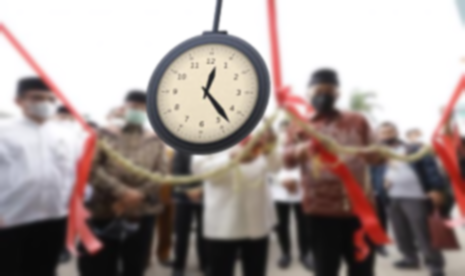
12:23
